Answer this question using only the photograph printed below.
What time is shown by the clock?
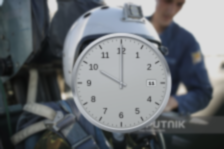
10:00
